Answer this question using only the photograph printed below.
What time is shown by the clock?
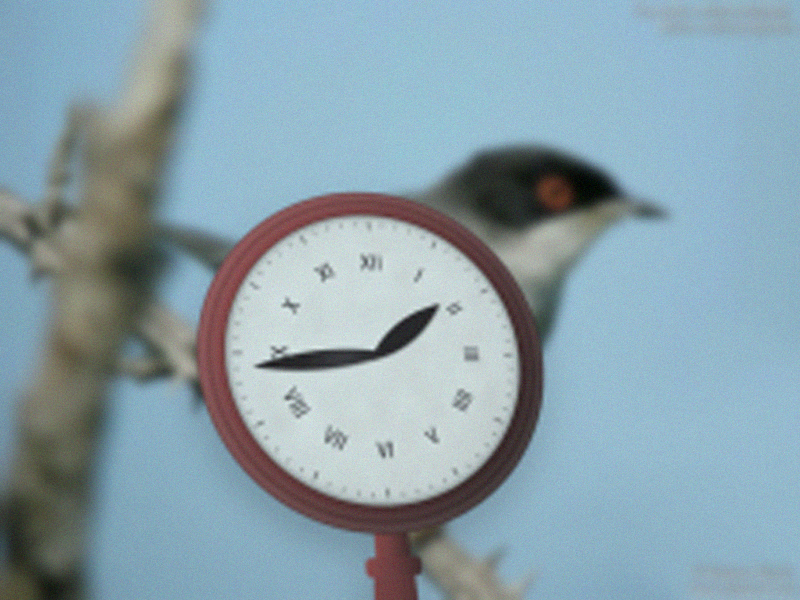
1:44
